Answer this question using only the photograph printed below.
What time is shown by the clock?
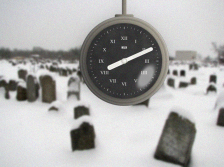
8:11
